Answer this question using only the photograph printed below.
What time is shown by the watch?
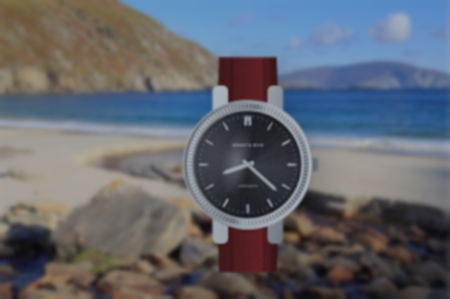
8:22
